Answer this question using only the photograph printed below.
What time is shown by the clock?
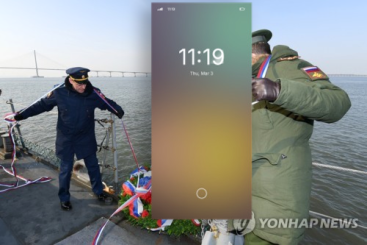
11:19
